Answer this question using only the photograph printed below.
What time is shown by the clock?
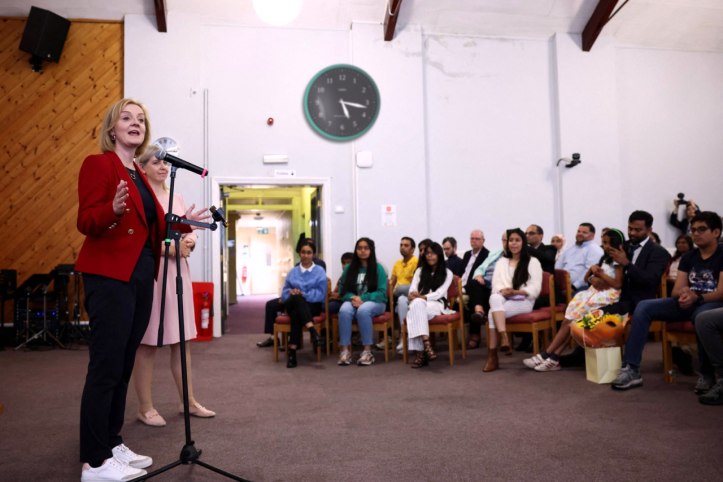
5:17
